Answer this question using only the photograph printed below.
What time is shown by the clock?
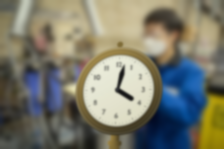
4:02
